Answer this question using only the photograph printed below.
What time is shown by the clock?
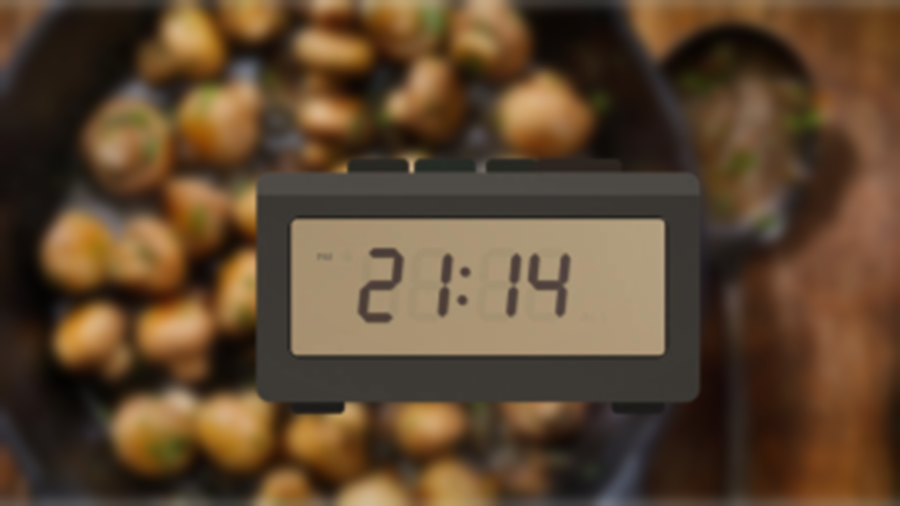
21:14
